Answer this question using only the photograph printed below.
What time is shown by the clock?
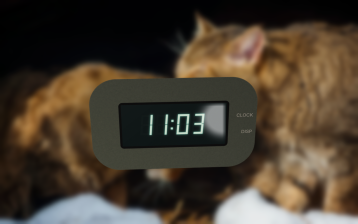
11:03
